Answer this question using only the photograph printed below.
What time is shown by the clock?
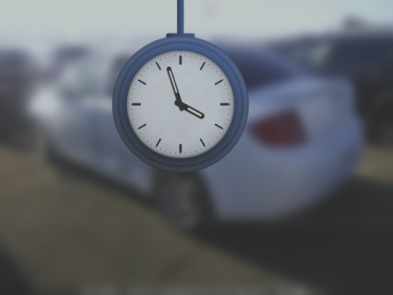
3:57
